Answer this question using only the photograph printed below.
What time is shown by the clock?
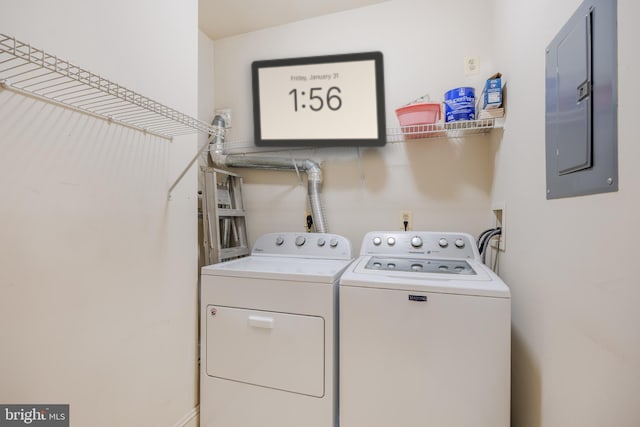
1:56
